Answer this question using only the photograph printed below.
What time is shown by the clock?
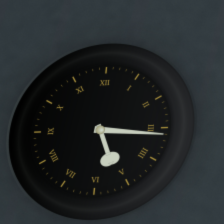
5:16
